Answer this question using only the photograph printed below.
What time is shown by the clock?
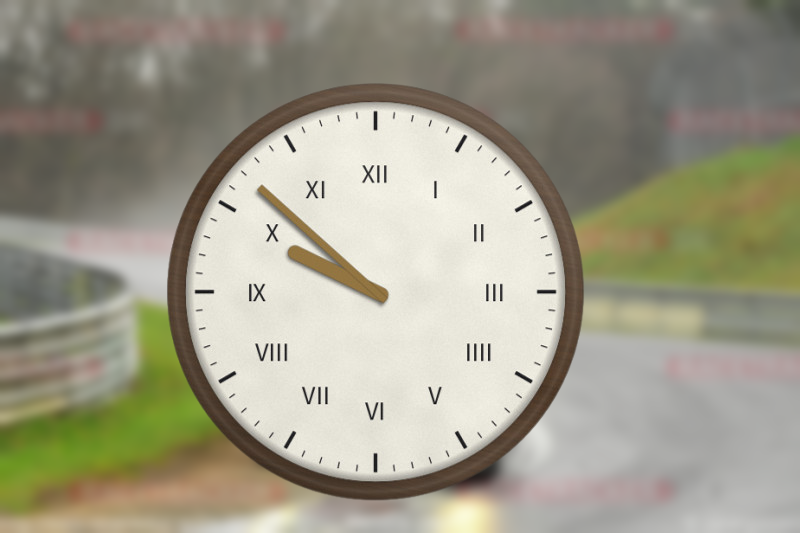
9:52
